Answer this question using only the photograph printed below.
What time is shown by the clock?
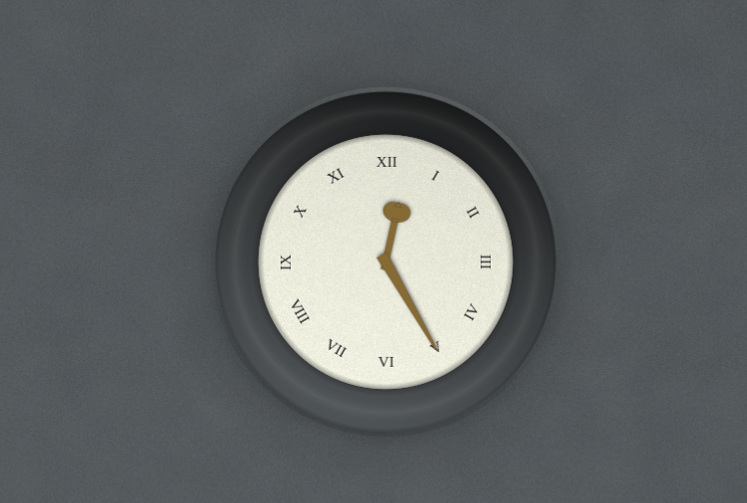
12:25
